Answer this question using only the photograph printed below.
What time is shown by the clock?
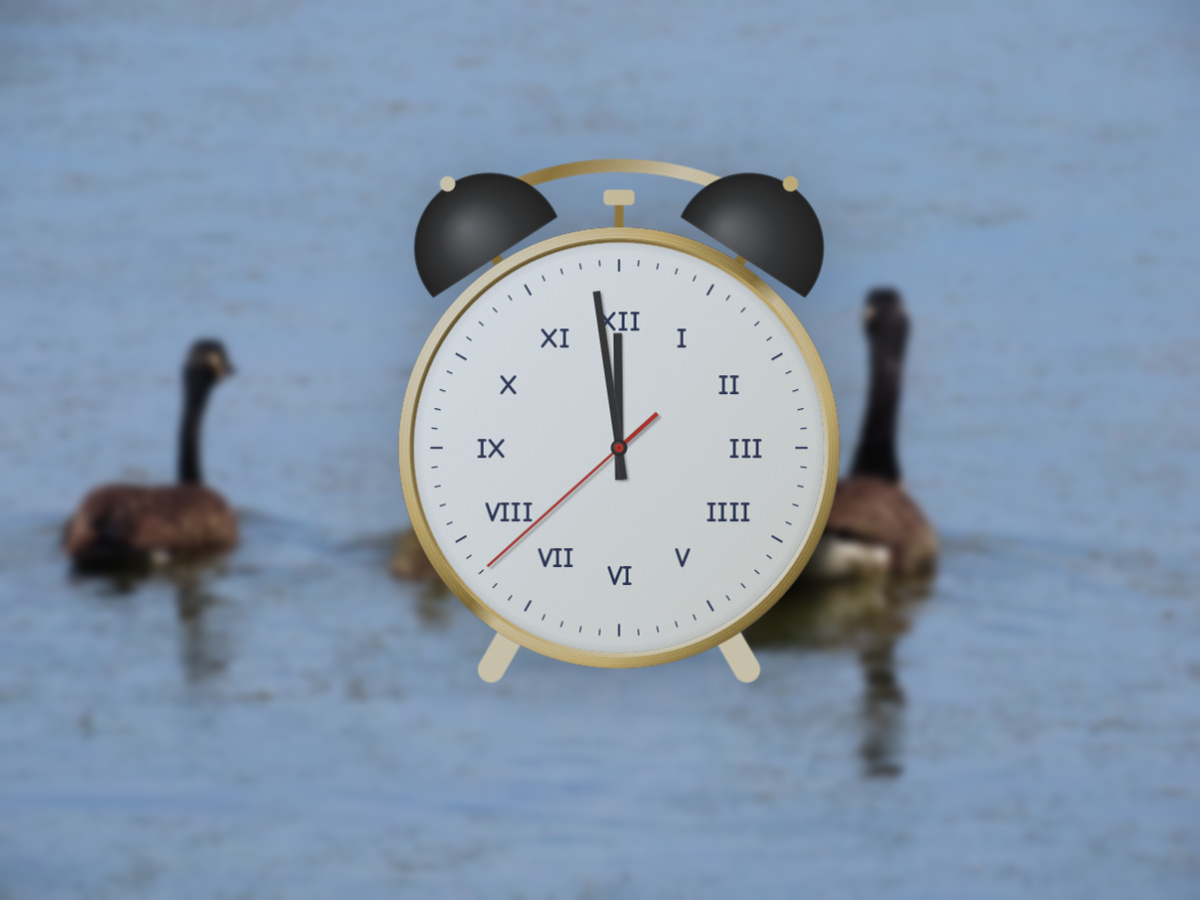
11:58:38
